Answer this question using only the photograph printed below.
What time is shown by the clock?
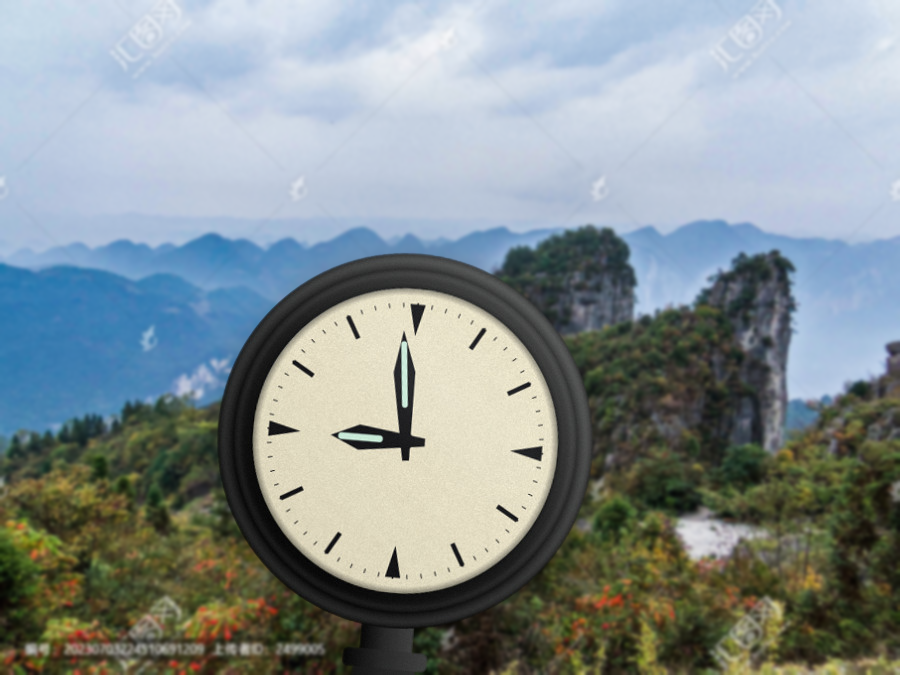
8:59
